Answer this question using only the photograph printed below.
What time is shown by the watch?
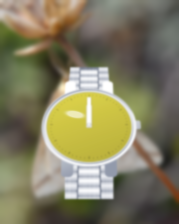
12:00
